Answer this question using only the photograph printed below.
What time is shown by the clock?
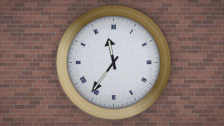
11:36
